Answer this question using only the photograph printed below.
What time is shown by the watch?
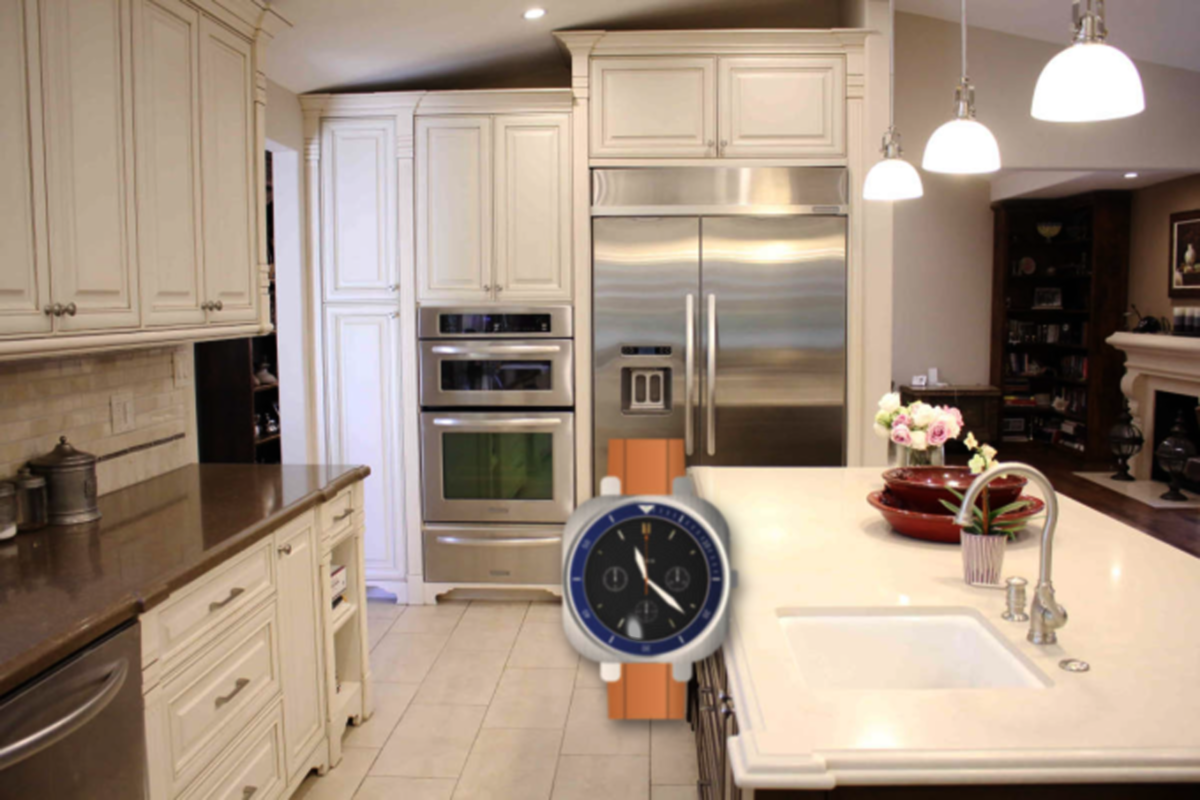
11:22
